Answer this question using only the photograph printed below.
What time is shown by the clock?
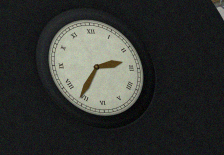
2:36
